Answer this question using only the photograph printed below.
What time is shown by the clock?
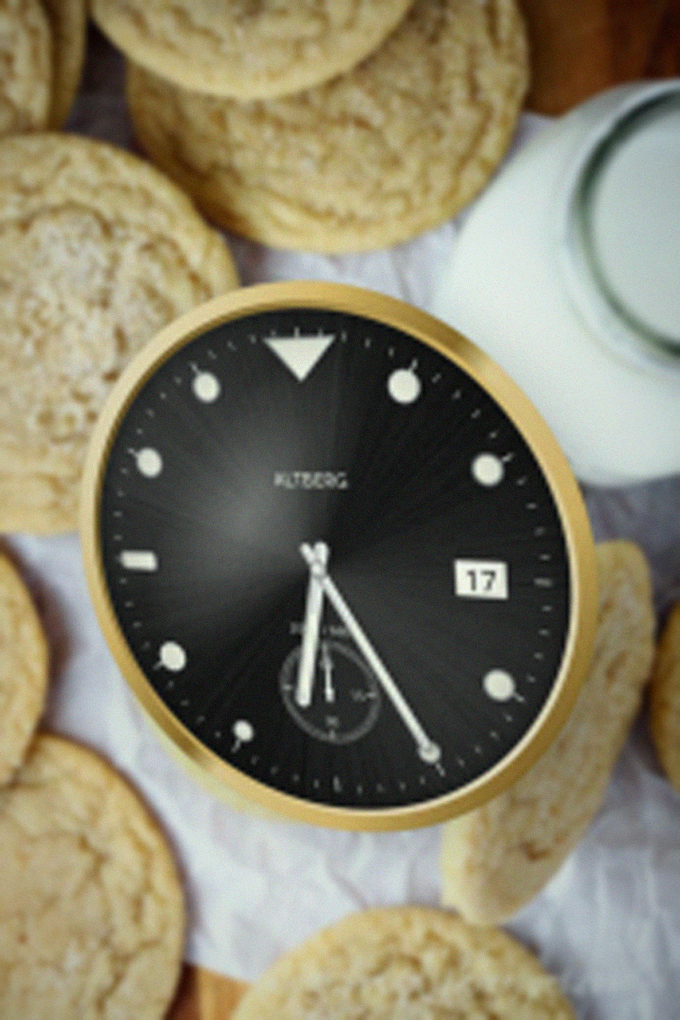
6:25
